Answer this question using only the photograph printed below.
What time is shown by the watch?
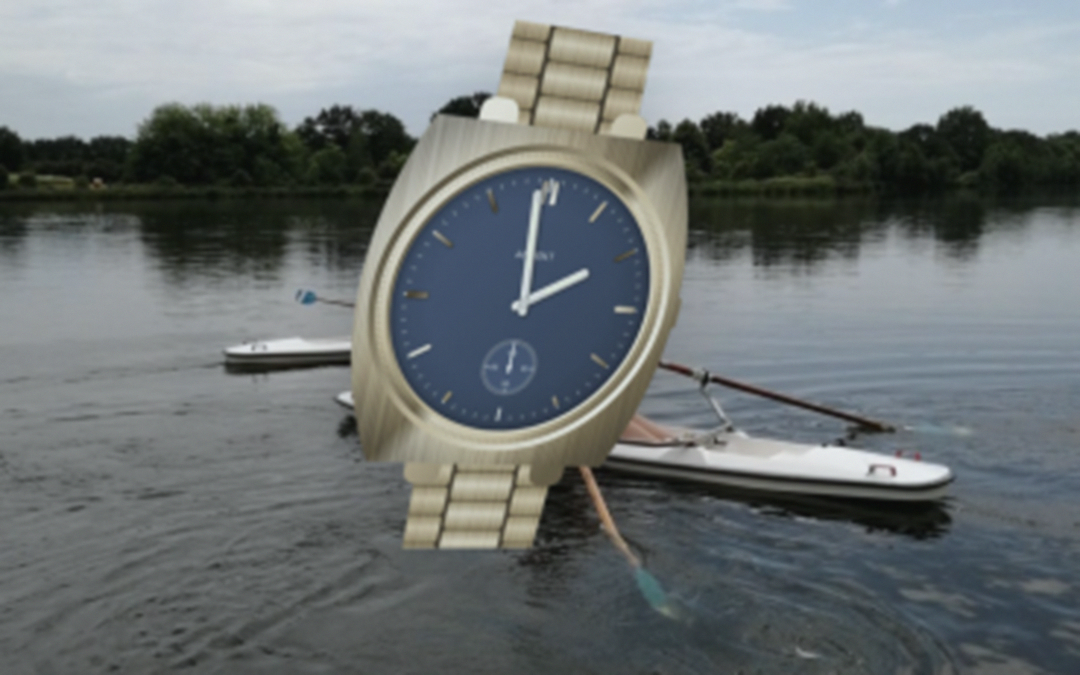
1:59
